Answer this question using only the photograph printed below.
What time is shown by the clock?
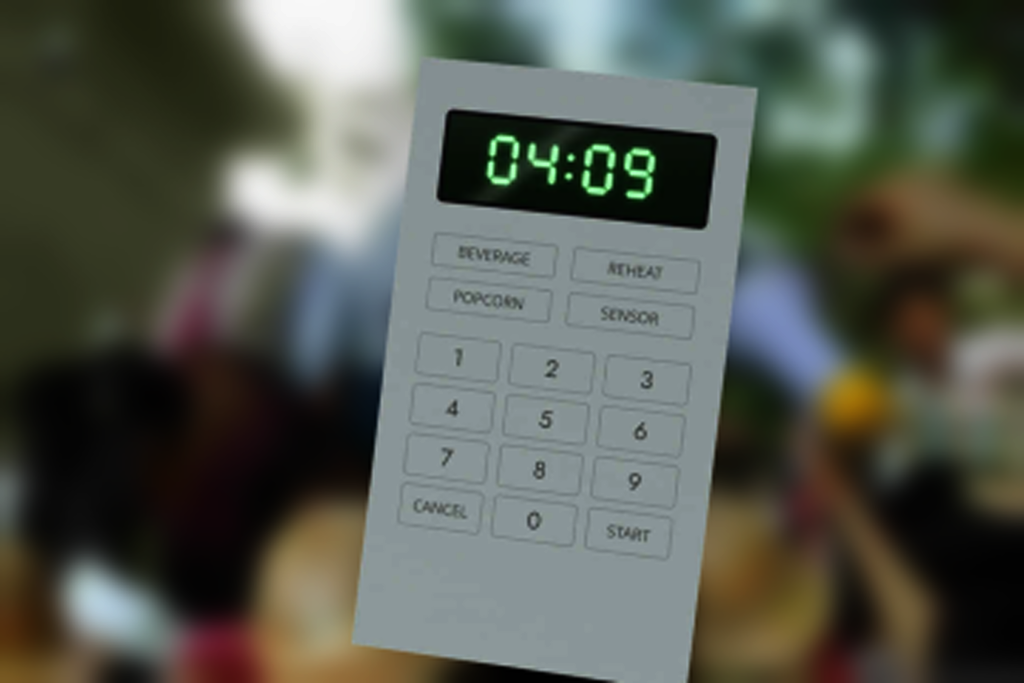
4:09
